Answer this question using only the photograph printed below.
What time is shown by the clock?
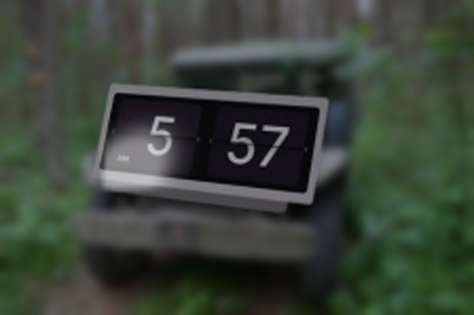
5:57
